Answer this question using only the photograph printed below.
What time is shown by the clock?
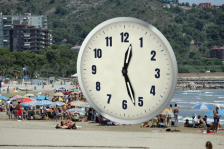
12:27
